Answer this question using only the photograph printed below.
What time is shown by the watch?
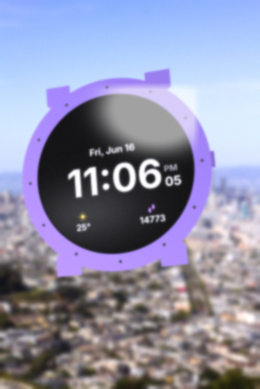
11:06:05
